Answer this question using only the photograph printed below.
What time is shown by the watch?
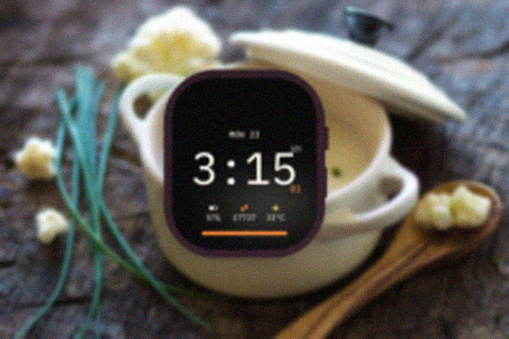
3:15
